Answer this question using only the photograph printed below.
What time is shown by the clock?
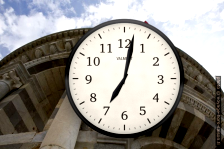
7:02
